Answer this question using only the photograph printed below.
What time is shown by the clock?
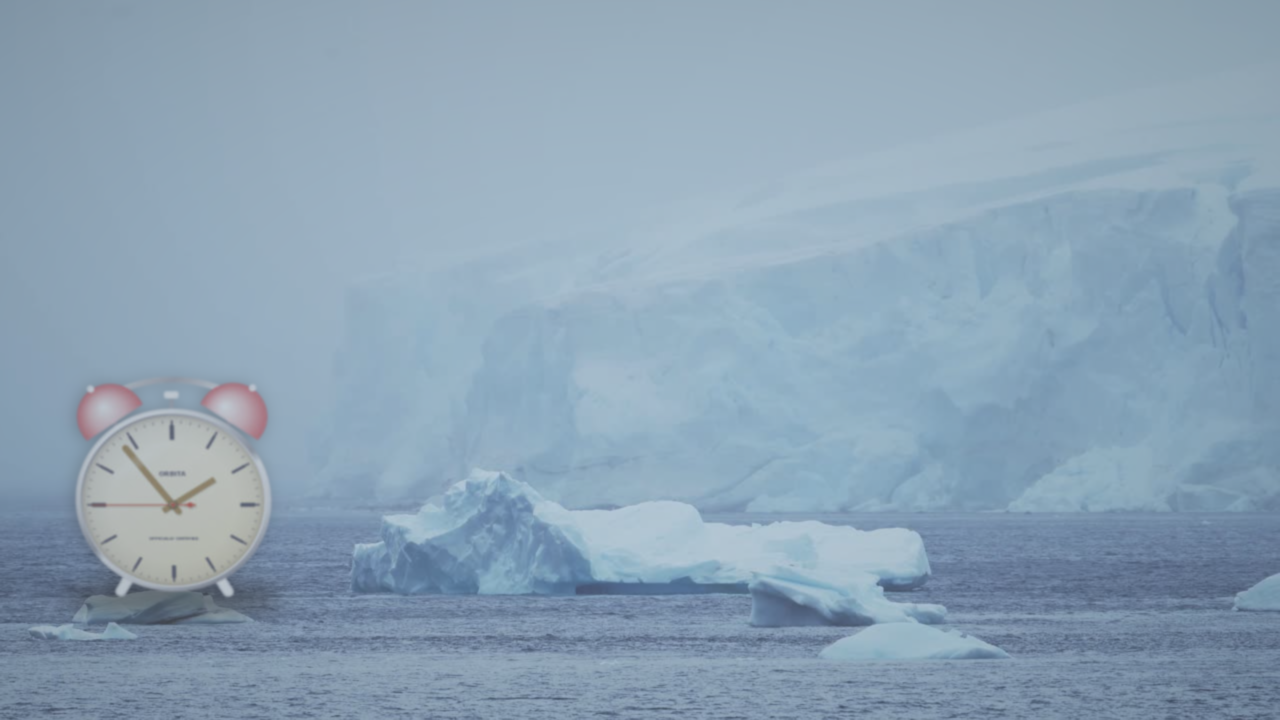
1:53:45
